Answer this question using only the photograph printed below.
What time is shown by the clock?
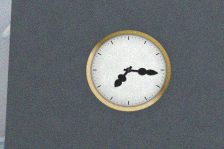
7:16
